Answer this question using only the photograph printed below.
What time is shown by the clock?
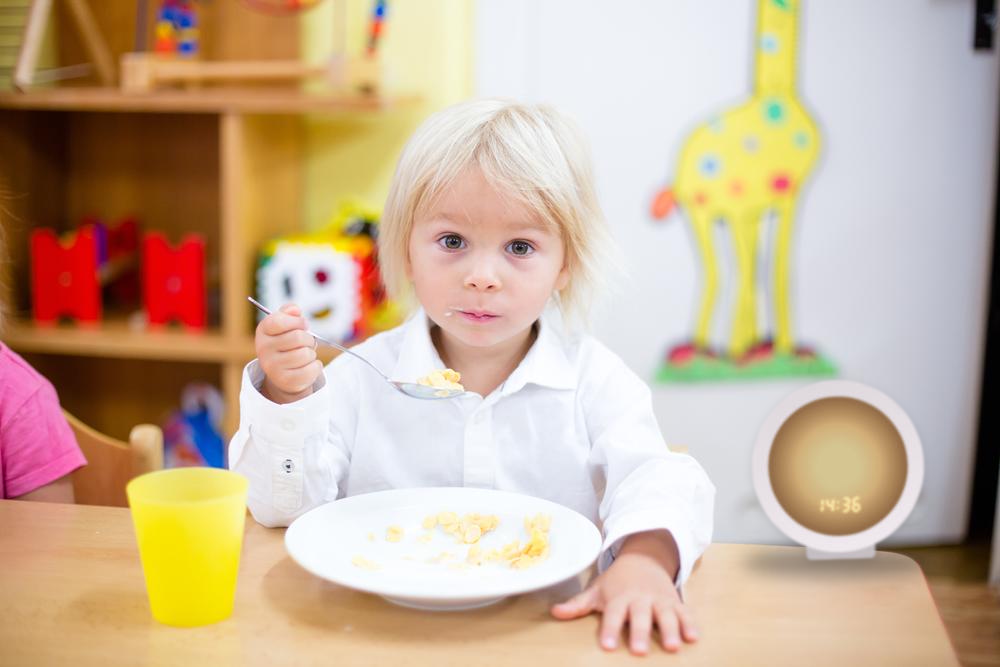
14:36
